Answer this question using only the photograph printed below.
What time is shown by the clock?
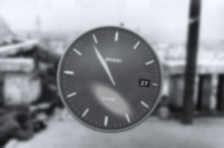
10:54
